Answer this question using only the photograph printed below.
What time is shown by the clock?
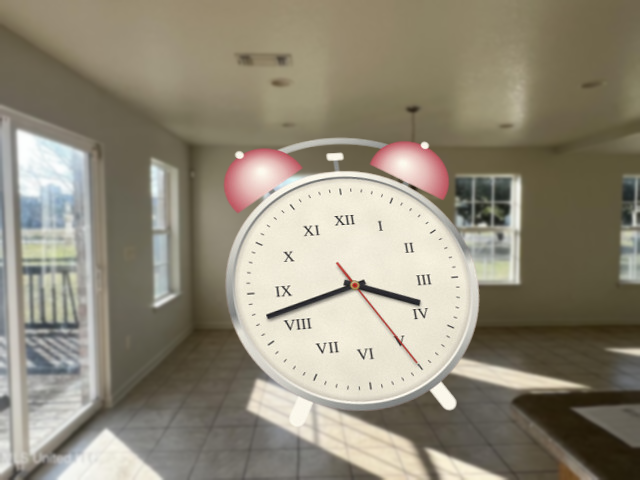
3:42:25
